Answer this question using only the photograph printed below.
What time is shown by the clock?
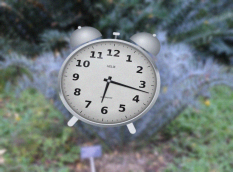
6:17
